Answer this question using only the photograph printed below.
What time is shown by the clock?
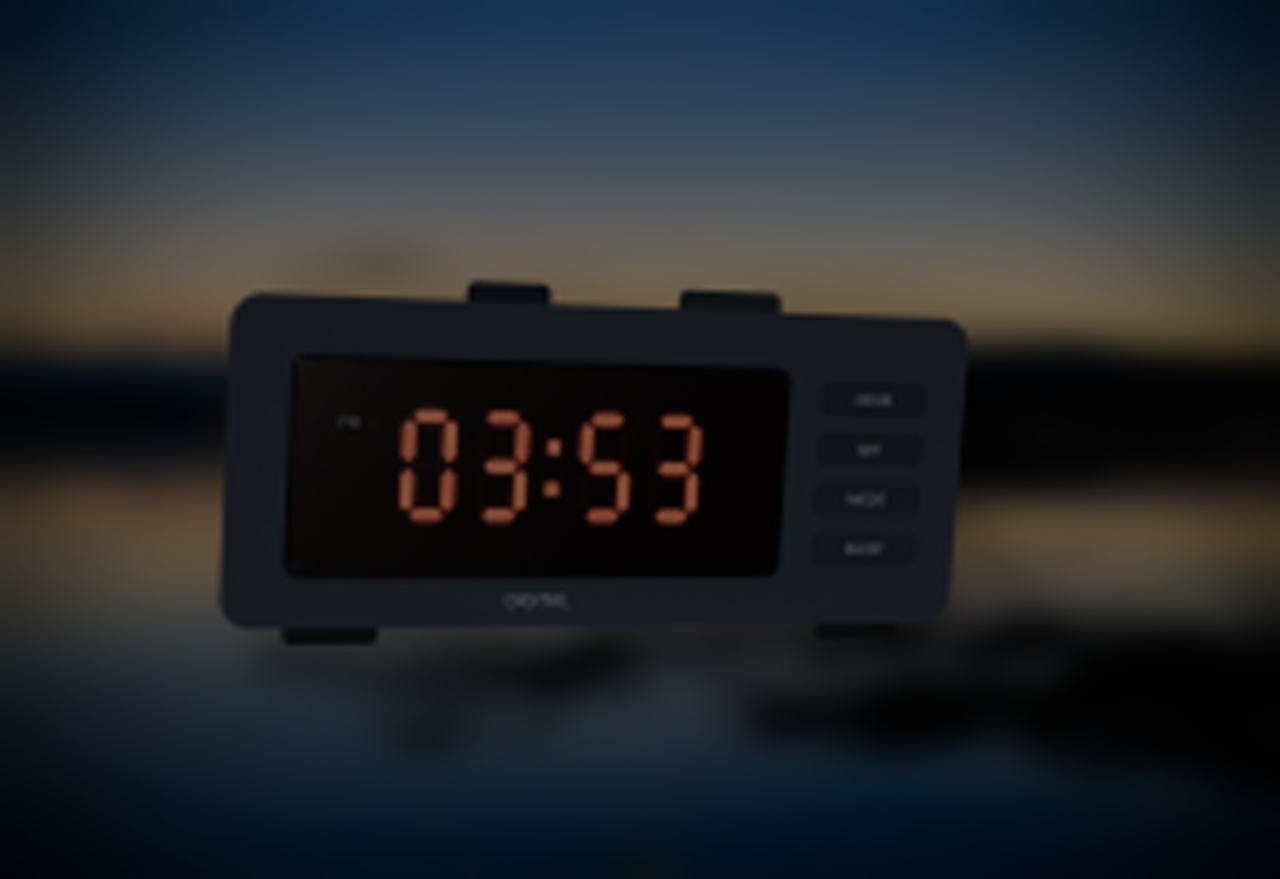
3:53
